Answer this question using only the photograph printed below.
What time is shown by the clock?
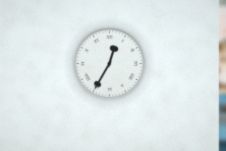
12:35
